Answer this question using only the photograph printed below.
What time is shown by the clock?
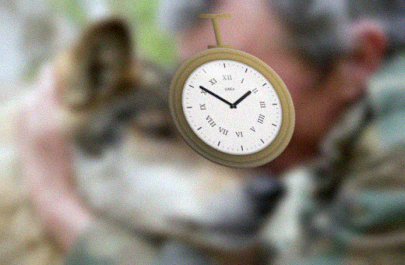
1:51
